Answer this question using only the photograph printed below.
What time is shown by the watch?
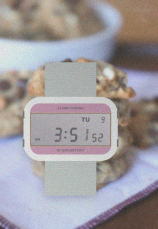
3:51:52
